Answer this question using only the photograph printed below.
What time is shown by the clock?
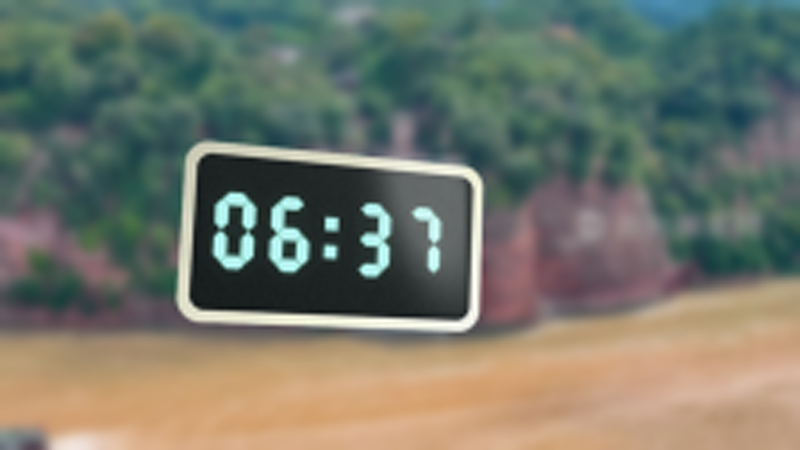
6:37
